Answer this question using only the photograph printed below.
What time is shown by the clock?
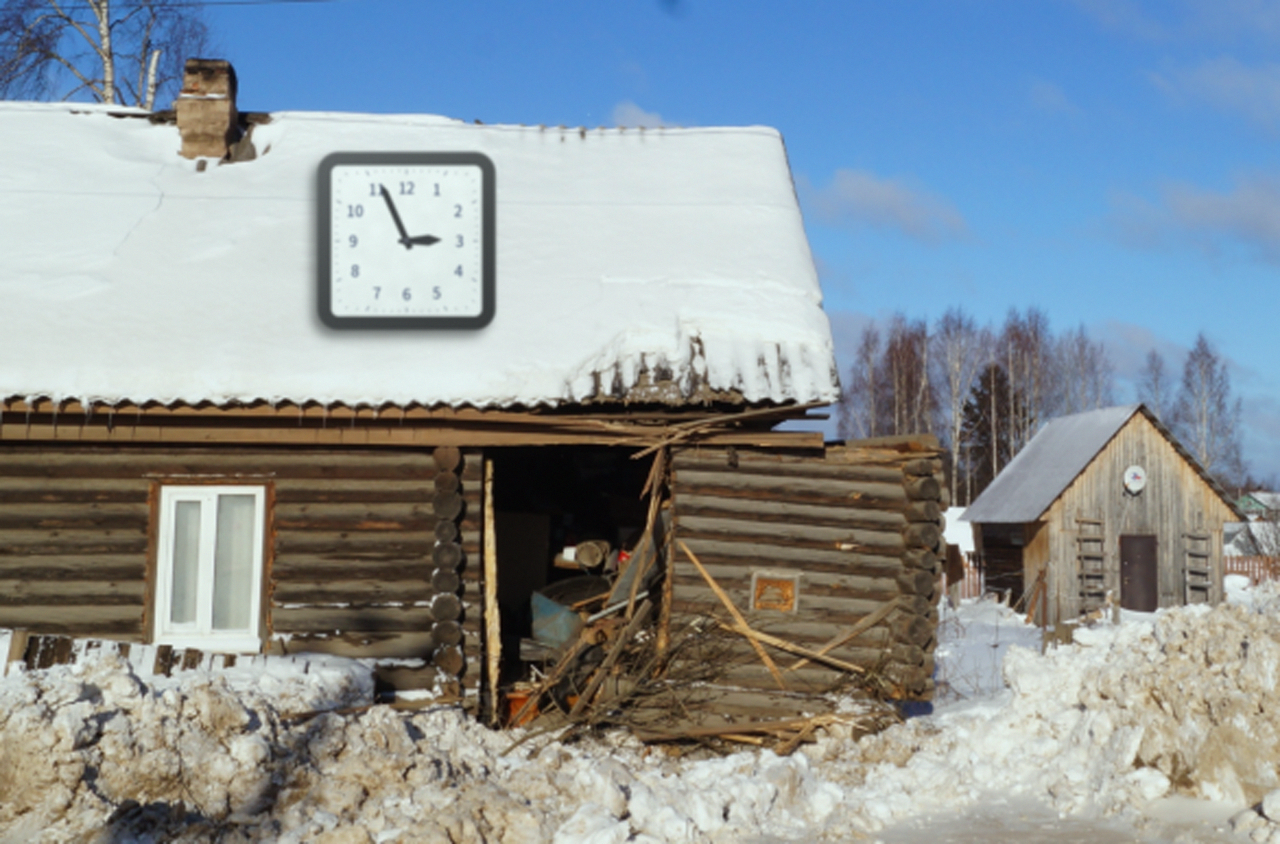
2:56
